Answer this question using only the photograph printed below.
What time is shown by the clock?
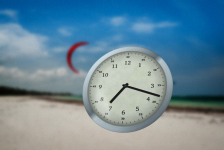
7:18
